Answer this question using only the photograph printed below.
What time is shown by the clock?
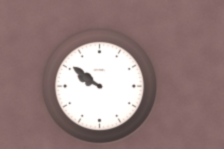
9:51
